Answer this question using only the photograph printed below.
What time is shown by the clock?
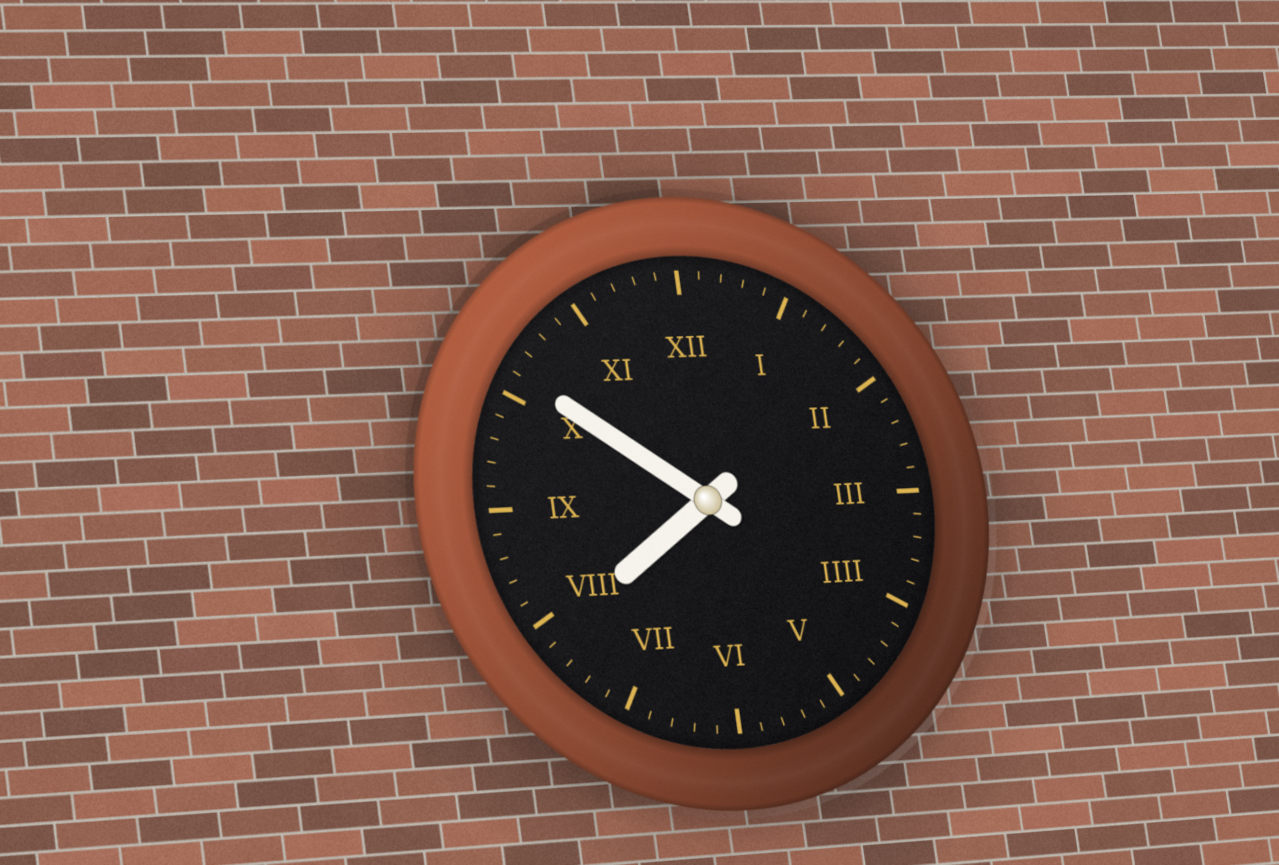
7:51
